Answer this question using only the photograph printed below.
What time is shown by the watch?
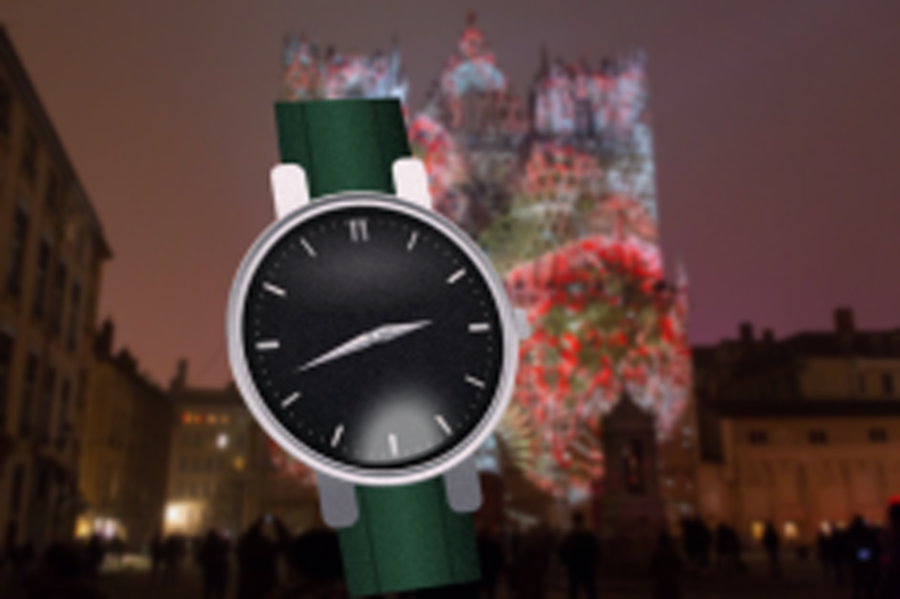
2:42
